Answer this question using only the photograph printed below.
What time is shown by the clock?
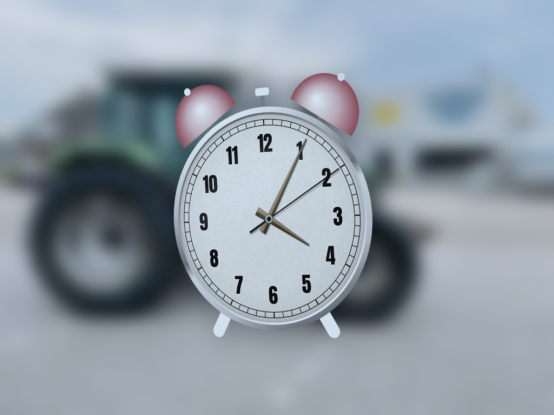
4:05:10
